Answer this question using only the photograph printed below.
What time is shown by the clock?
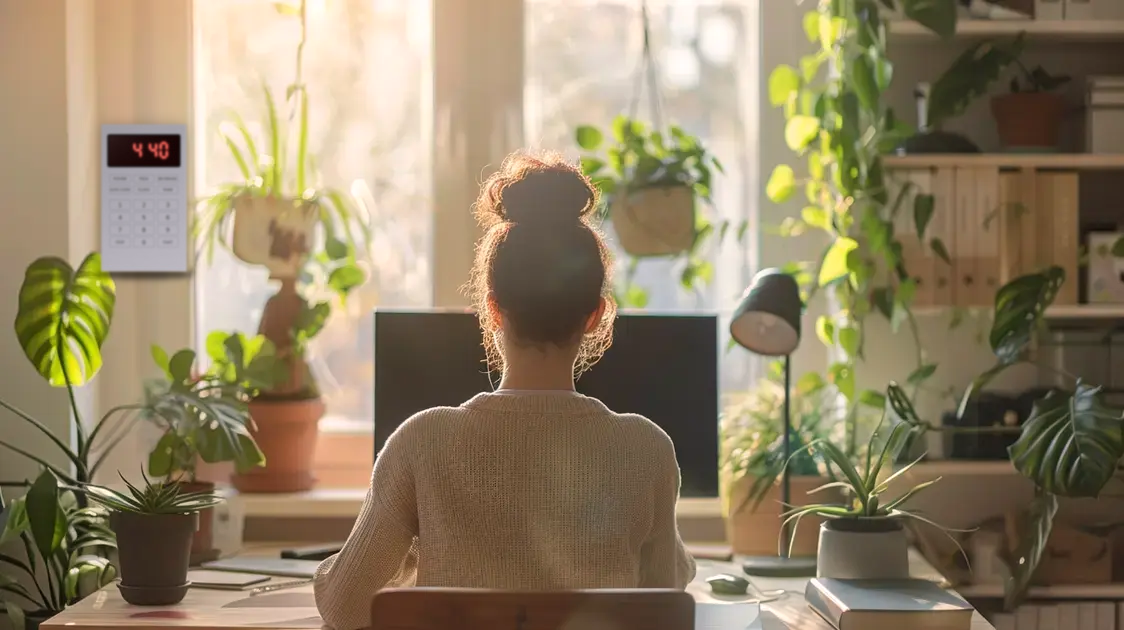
4:40
